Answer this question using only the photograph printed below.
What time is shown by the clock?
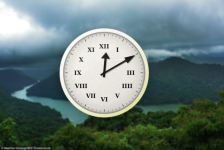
12:10
